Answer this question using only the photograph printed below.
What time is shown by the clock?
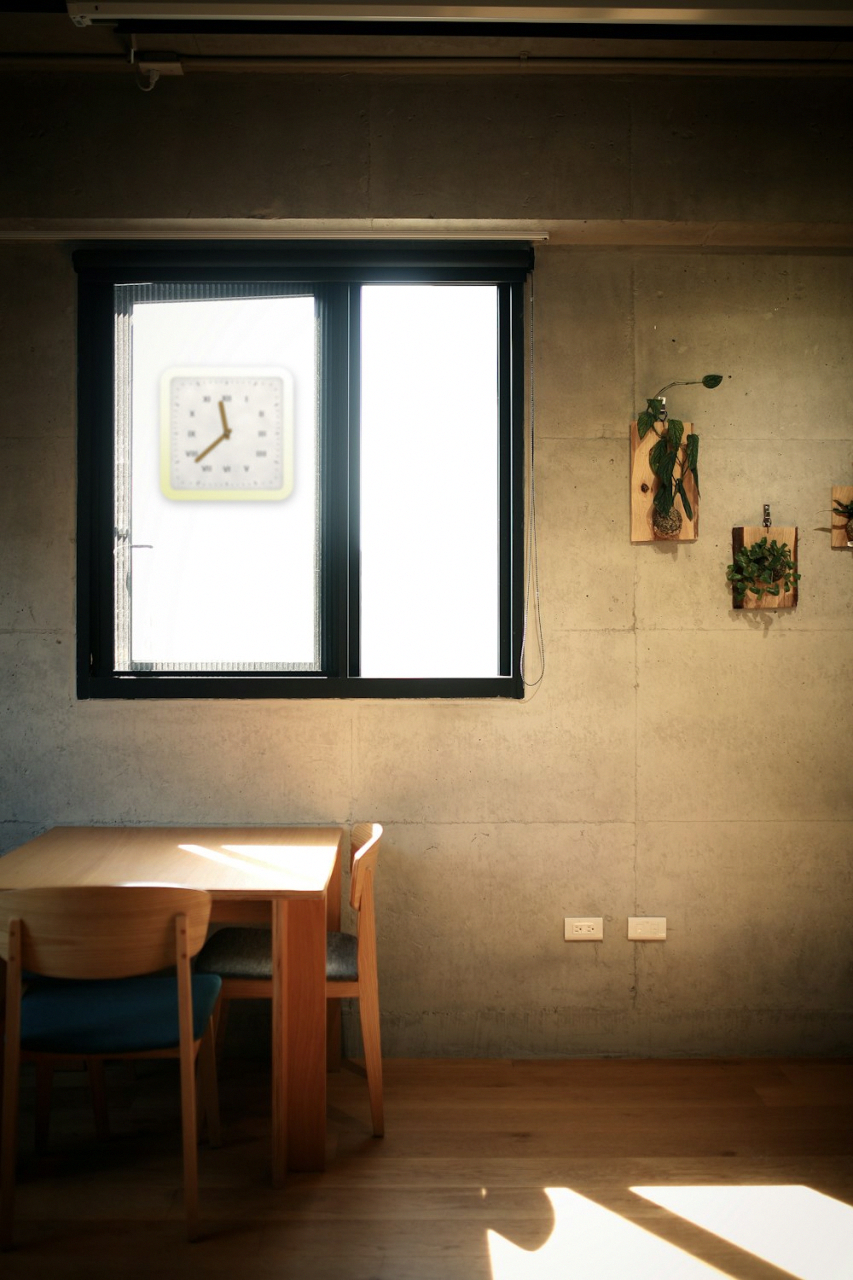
11:38
